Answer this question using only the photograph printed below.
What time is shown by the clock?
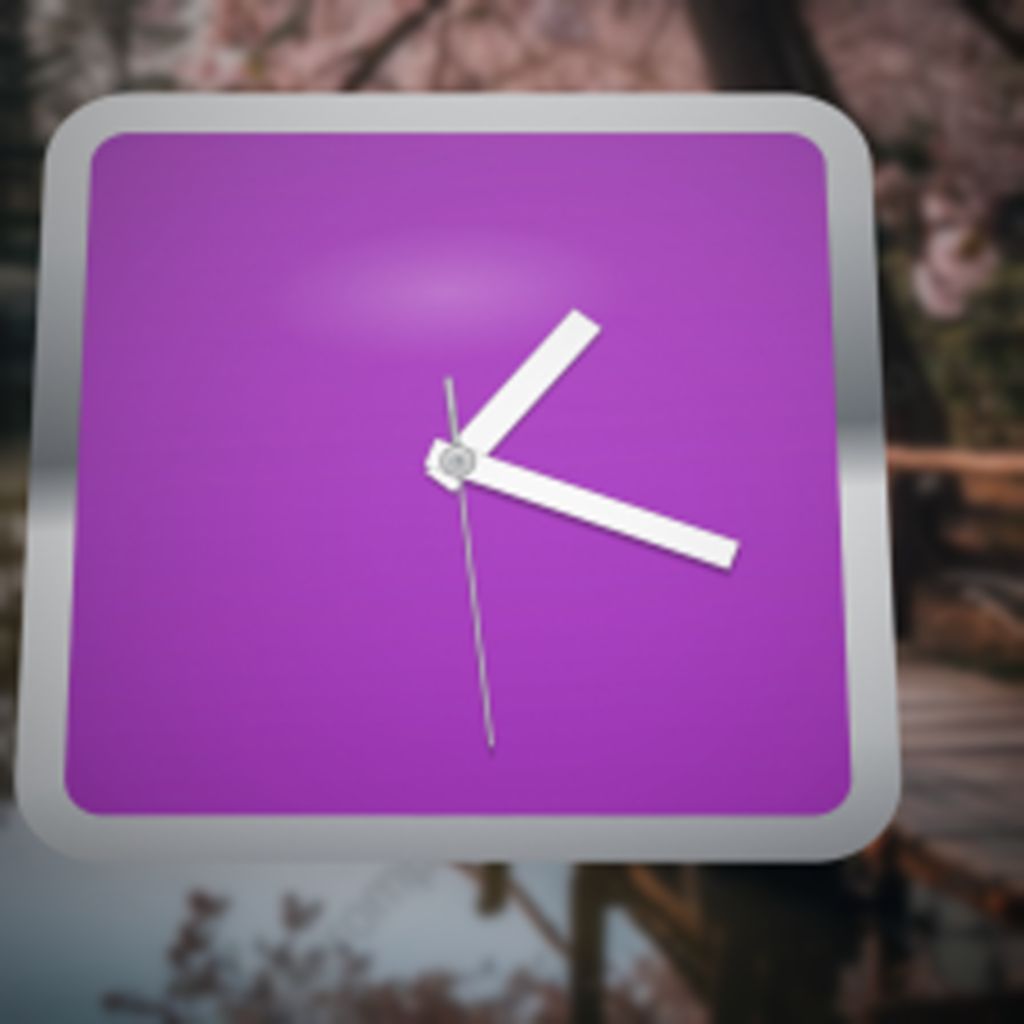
1:18:29
